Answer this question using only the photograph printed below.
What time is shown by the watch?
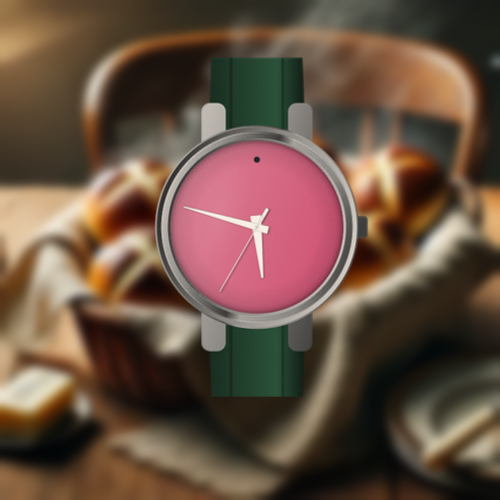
5:47:35
